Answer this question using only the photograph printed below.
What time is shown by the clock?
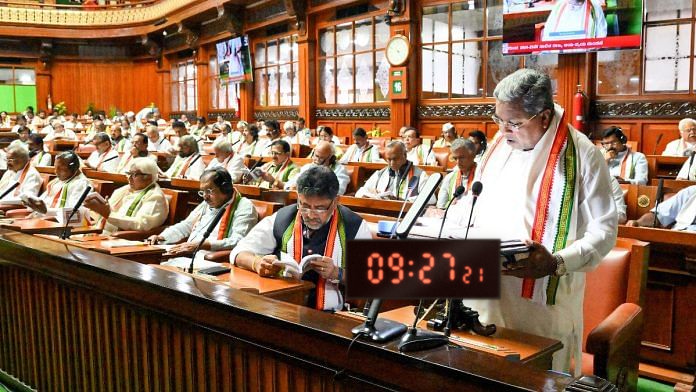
9:27:21
